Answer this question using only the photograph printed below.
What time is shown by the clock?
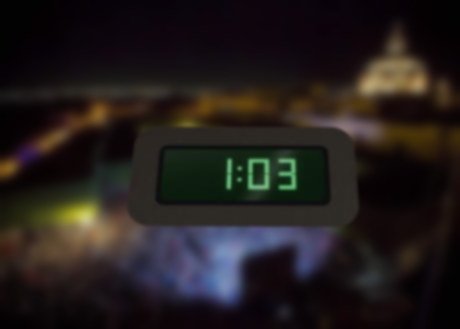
1:03
